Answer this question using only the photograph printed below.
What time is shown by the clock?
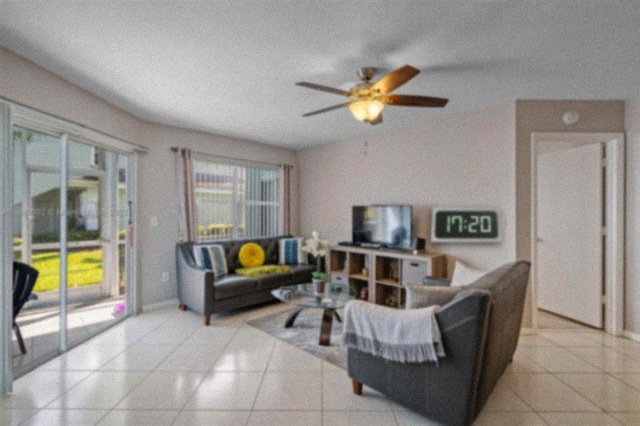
17:20
